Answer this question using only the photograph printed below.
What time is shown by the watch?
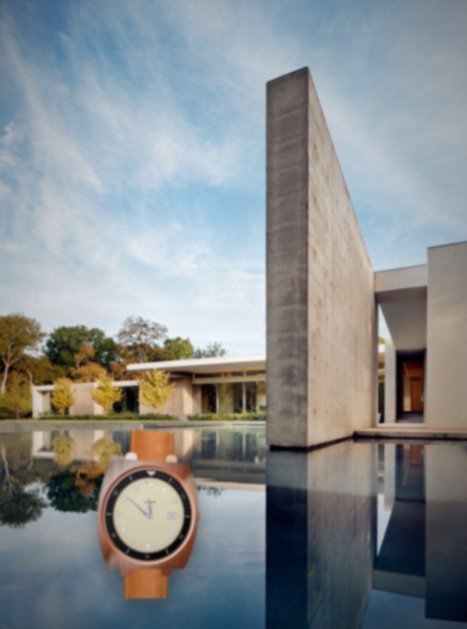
11:51
